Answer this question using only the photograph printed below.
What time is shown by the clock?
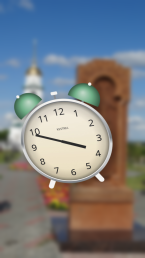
3:49
